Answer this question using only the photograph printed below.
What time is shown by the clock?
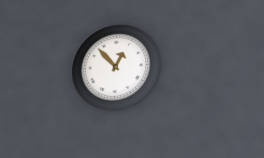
12:53
